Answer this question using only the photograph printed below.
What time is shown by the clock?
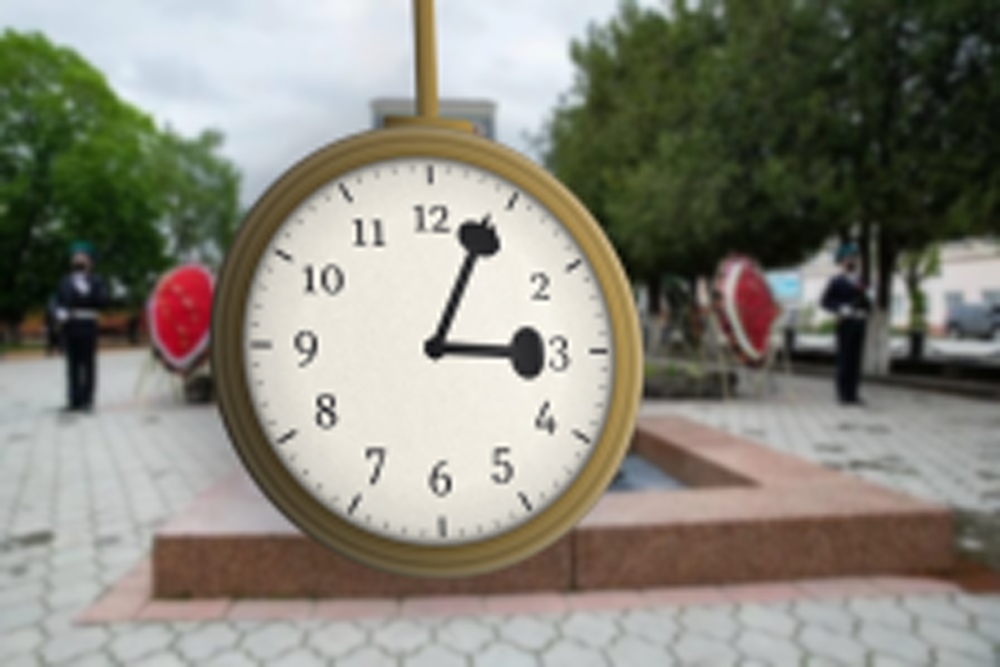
3:04
